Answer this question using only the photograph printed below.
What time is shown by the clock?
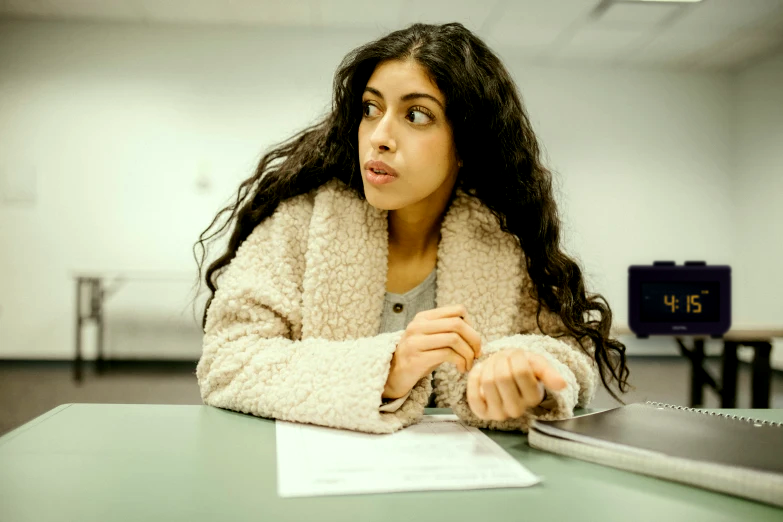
4:15
